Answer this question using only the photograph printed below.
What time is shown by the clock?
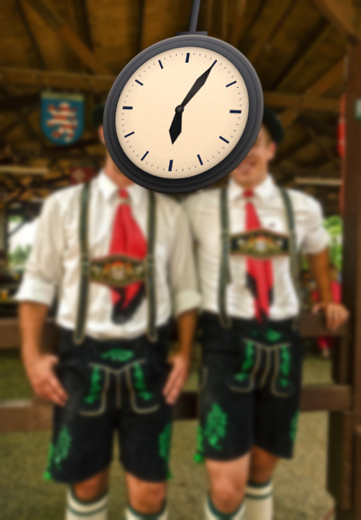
6:05
